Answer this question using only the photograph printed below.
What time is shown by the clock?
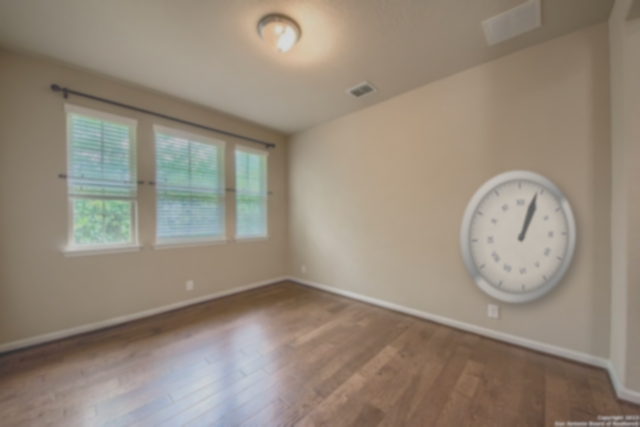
1:04
